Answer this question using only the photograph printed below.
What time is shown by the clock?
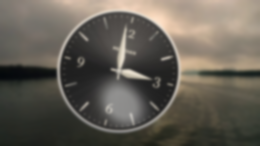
2:59
